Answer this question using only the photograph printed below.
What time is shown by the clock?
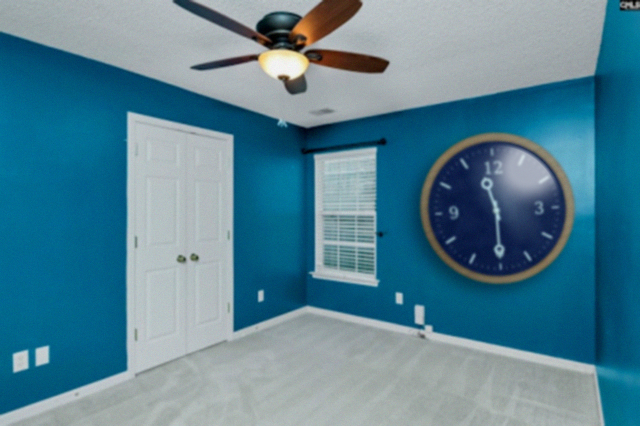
11:30
